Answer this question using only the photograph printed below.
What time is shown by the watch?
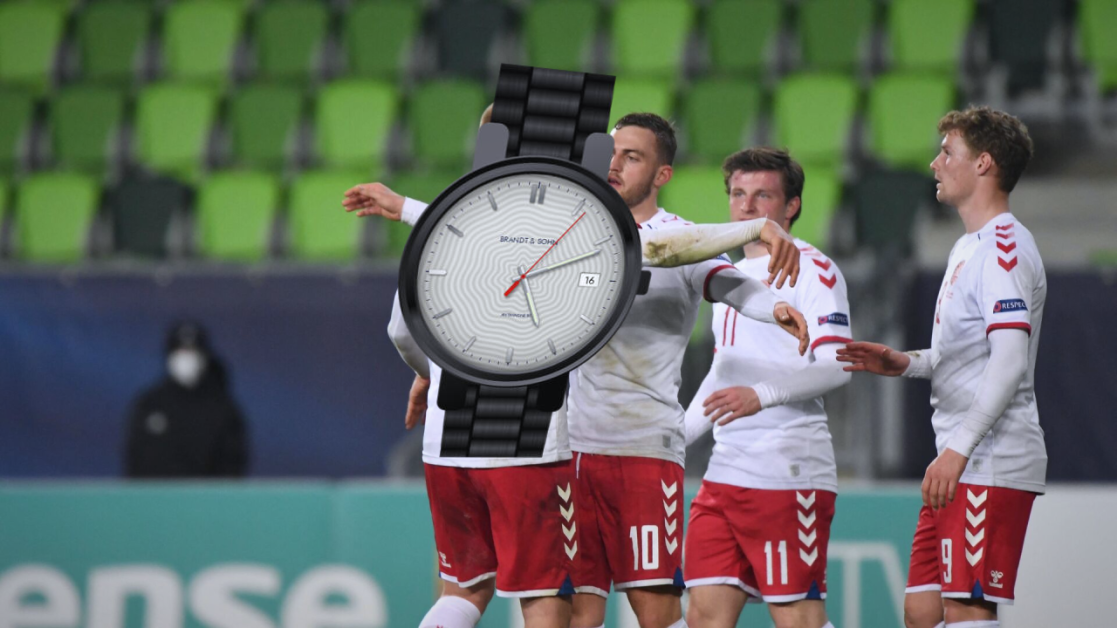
5:11:06
